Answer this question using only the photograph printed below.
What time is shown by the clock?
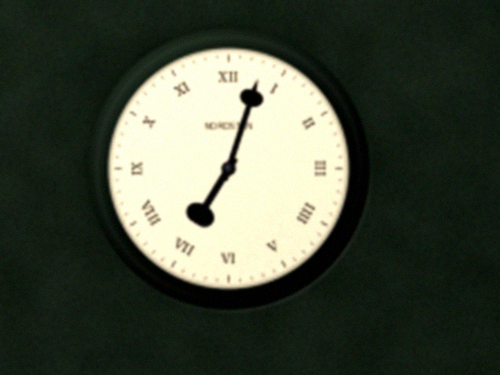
7:03
